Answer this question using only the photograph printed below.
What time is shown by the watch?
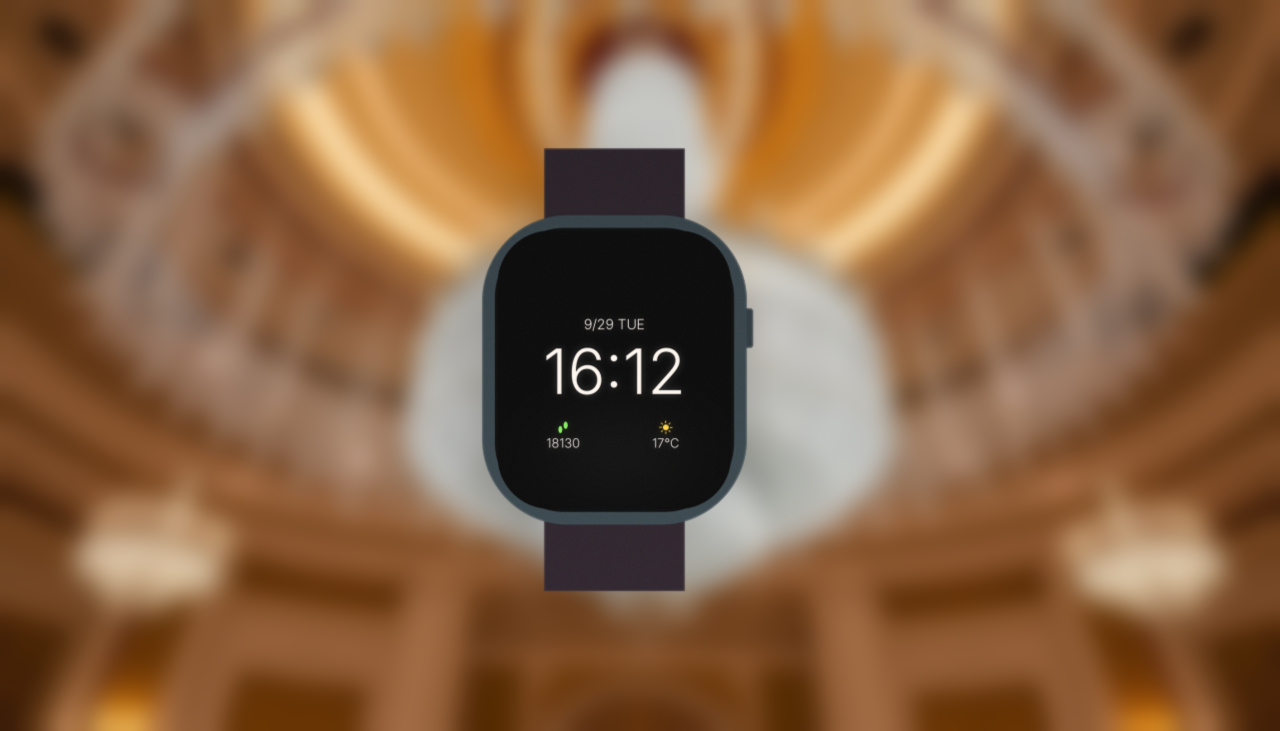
16:12
